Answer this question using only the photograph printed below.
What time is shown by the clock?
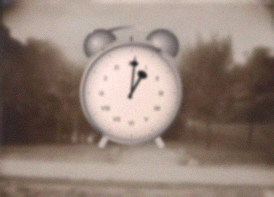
1:01
